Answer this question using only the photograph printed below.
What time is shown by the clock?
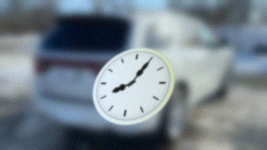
8:05
